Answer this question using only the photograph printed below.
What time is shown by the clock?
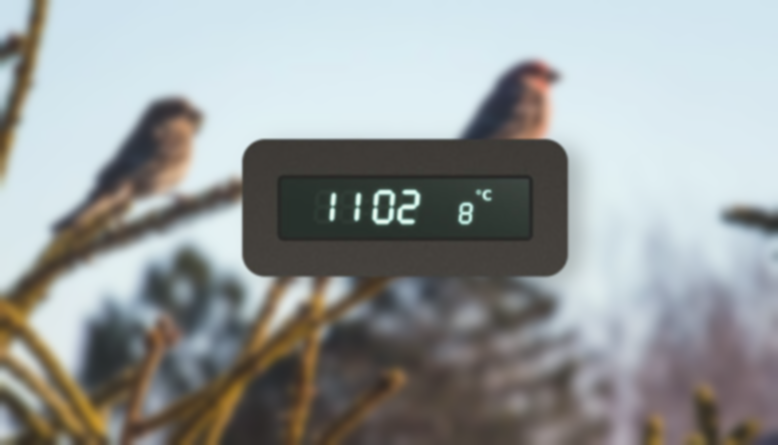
11:02
